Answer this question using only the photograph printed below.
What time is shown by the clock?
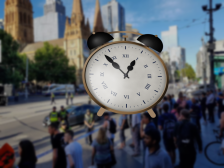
12:53
